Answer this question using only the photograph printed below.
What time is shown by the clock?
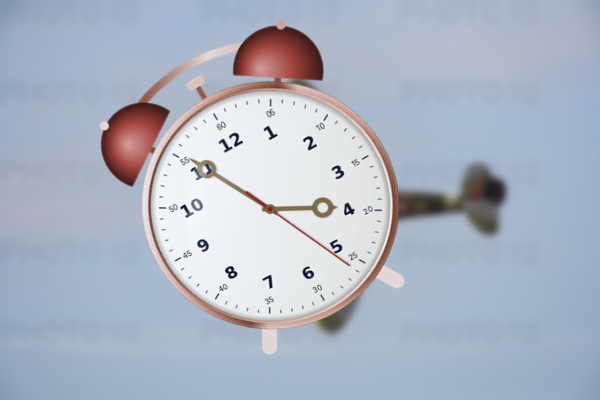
3:55:26
